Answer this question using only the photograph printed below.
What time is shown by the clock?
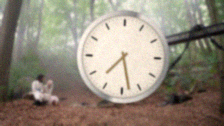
7:28
